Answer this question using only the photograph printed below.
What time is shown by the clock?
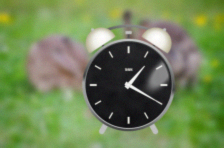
1:20
